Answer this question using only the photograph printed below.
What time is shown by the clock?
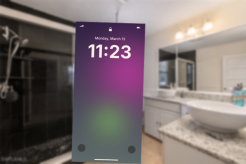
11:23
